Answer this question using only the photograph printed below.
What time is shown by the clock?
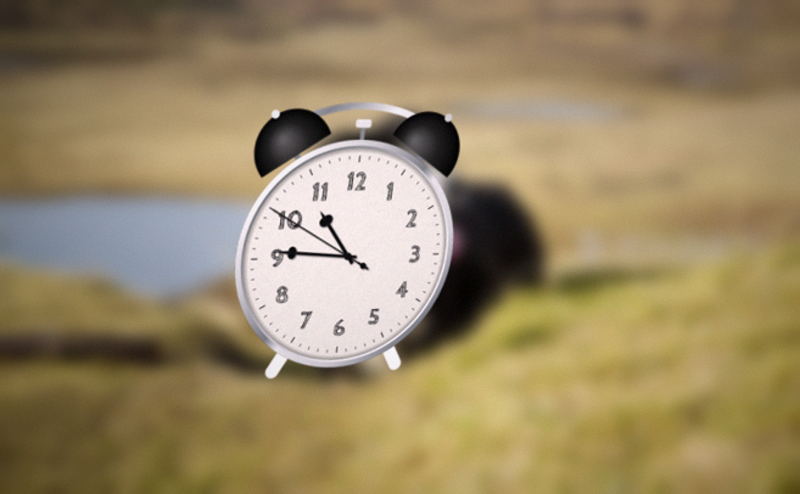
10:45:50
